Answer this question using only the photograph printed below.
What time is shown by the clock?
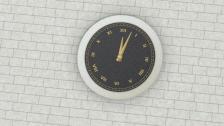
12:03
